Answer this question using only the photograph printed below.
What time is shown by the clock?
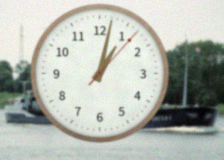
1:02:07
